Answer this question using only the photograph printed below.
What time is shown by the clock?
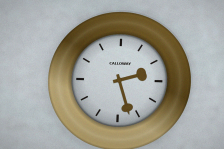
2:27
